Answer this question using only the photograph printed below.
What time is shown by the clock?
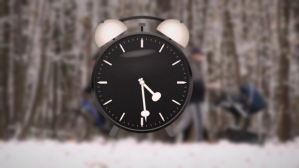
4:29
